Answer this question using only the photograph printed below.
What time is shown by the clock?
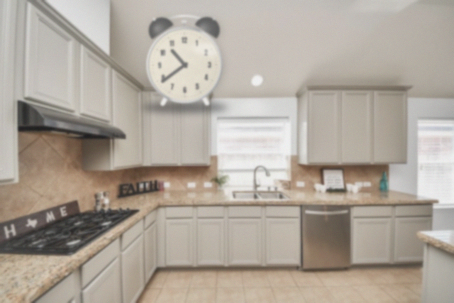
10:39
